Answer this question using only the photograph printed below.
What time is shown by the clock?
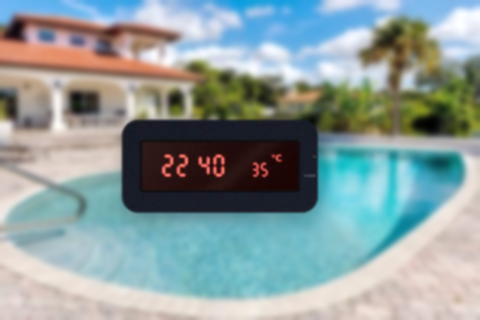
22:40
